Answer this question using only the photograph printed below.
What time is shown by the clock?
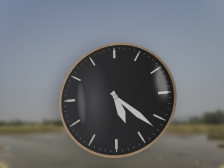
5:22
